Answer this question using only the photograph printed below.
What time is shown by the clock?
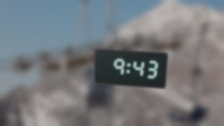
9:43
